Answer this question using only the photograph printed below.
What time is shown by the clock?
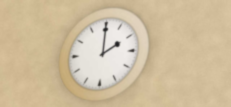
2:00
